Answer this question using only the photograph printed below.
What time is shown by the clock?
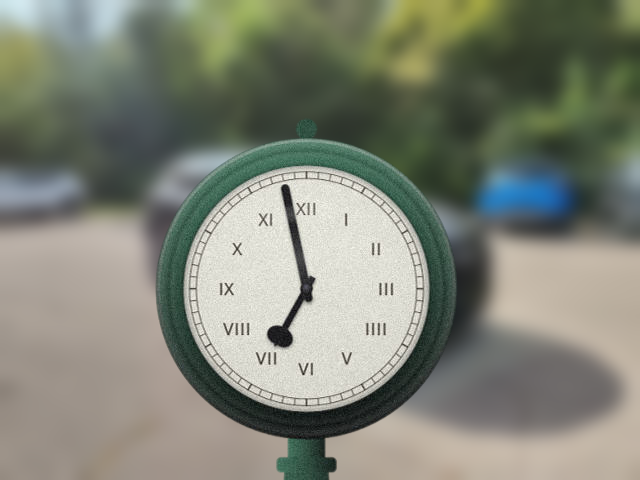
6:58
